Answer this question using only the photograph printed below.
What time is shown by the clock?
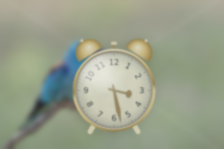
3:28
